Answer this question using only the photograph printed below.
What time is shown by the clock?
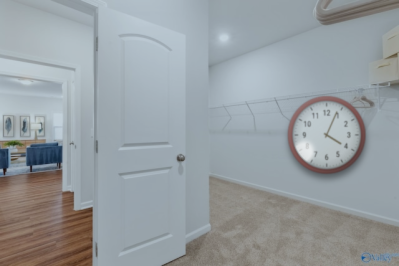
4:04
